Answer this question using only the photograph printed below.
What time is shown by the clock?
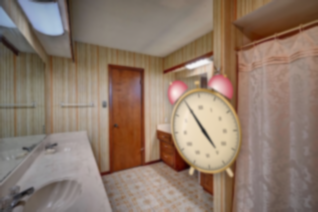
4:55
